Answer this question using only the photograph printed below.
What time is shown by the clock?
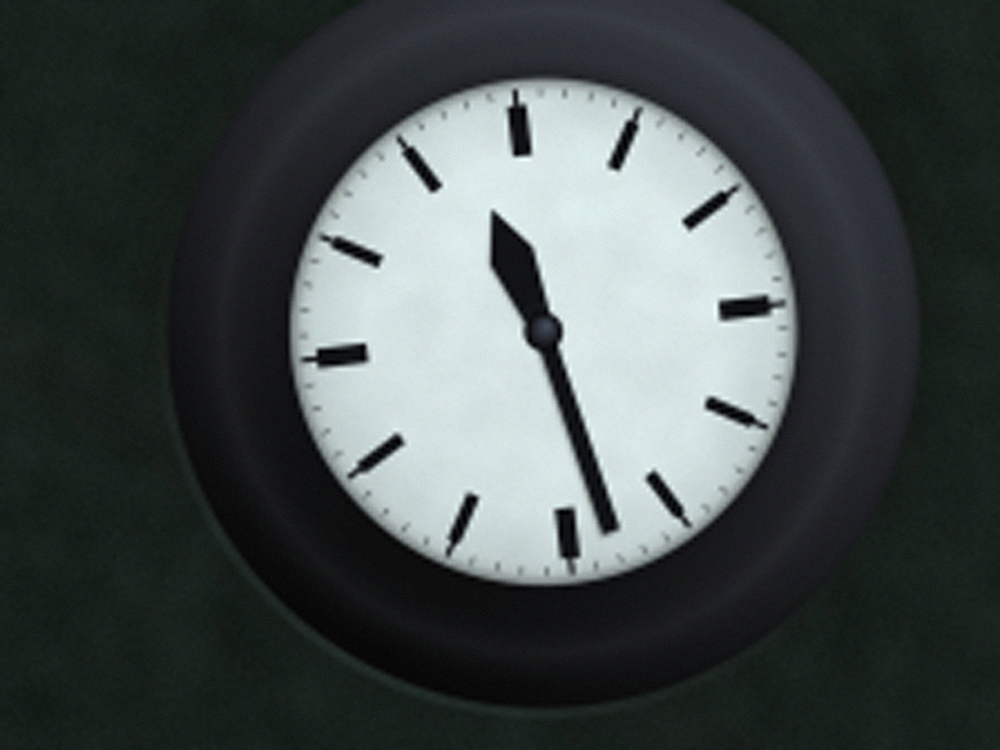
11:28
